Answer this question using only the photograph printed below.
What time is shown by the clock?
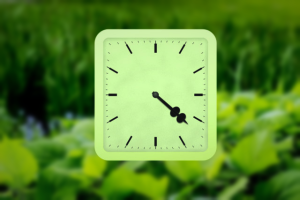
4:22
